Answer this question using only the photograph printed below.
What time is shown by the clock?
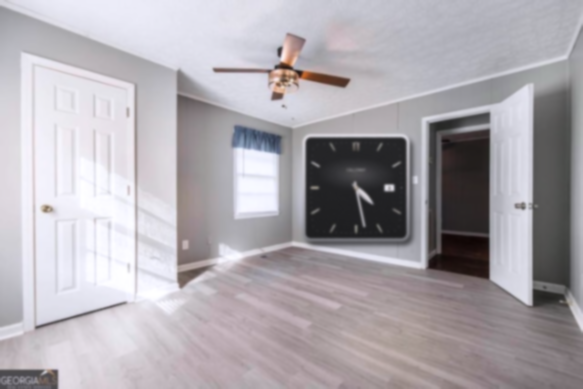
4:28
